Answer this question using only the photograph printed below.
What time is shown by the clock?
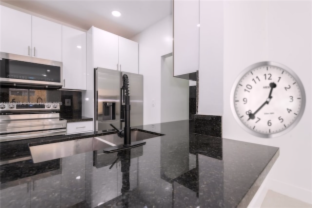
12:38
